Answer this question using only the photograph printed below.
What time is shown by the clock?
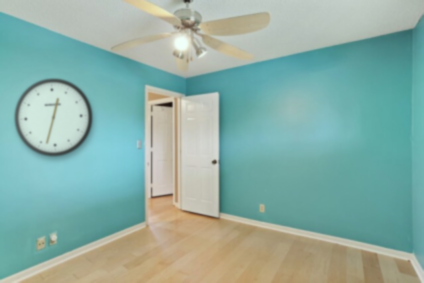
12:33
